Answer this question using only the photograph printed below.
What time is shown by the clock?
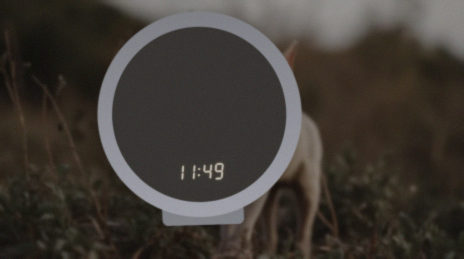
11:49
